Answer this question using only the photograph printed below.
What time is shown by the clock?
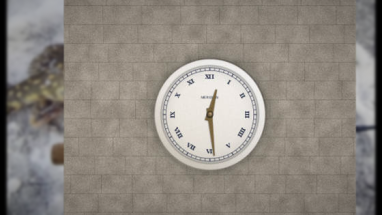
12:29
